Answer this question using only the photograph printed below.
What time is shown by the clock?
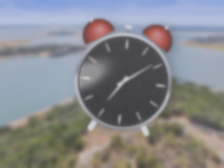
7:09
